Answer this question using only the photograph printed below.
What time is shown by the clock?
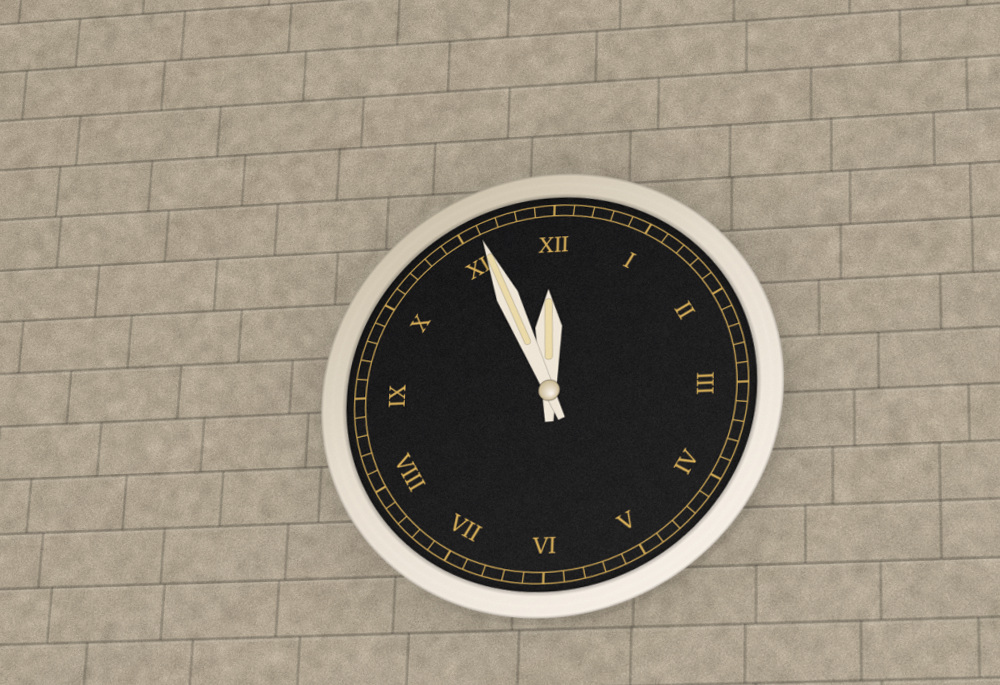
11:56
